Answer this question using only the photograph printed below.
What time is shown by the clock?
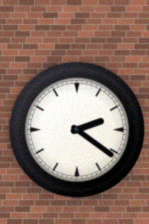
2:21
